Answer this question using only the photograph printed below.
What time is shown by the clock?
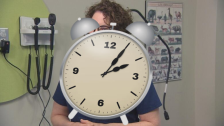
2:05
